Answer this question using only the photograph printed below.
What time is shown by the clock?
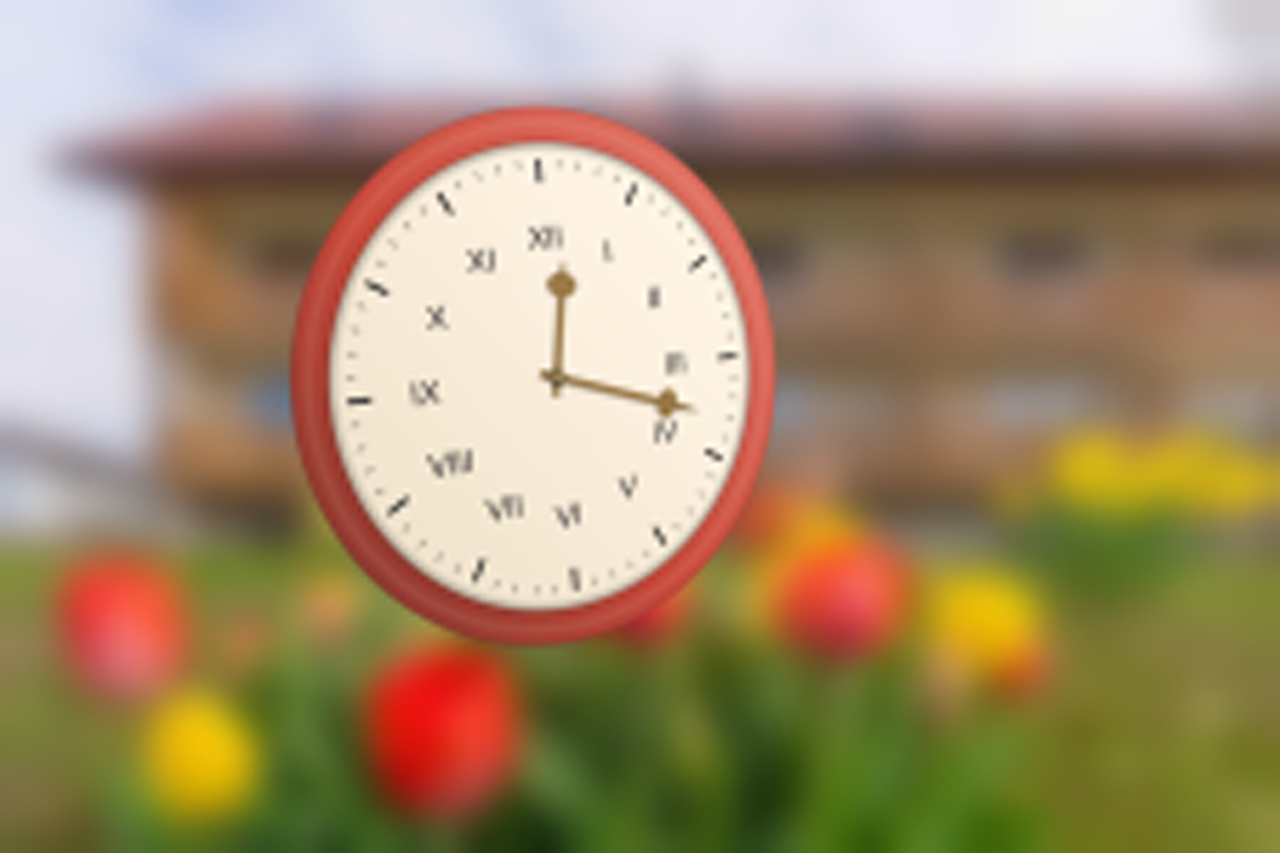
12:18
